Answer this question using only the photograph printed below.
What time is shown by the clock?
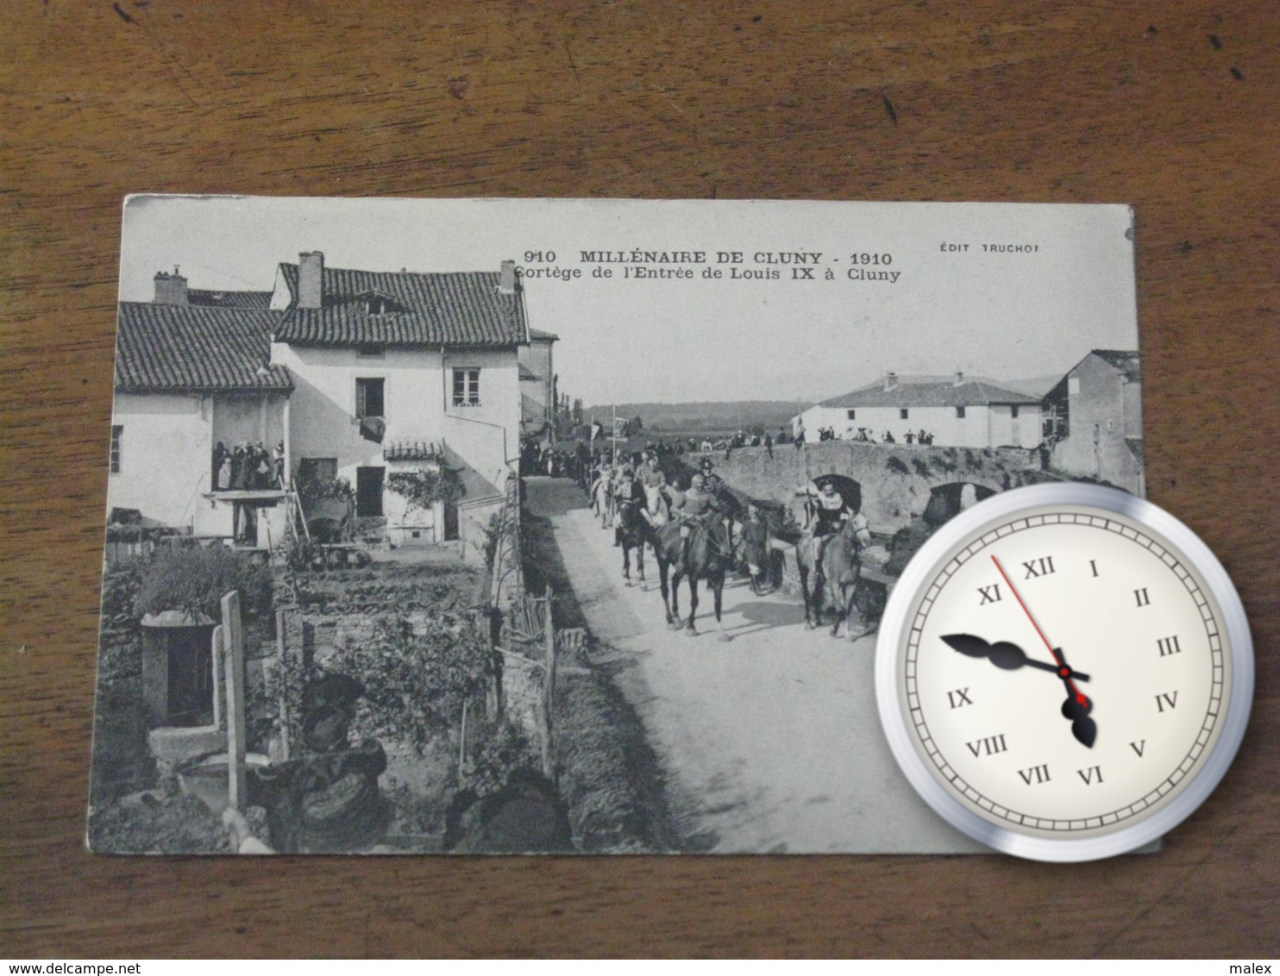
5:49:57
